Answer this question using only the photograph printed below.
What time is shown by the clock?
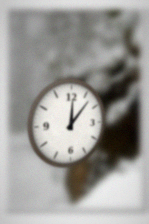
12:07
